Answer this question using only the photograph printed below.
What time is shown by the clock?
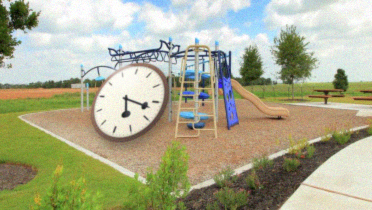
5:17
